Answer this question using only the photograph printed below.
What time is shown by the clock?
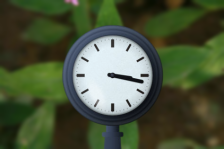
3:17
